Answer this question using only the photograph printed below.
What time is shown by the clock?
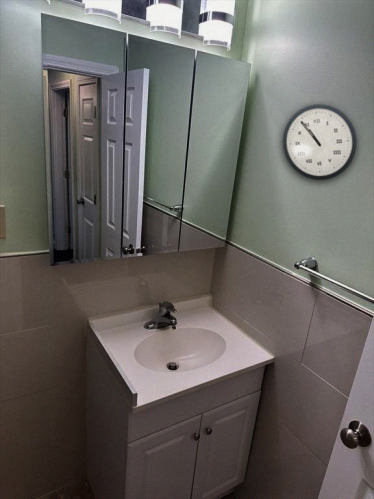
10:54
